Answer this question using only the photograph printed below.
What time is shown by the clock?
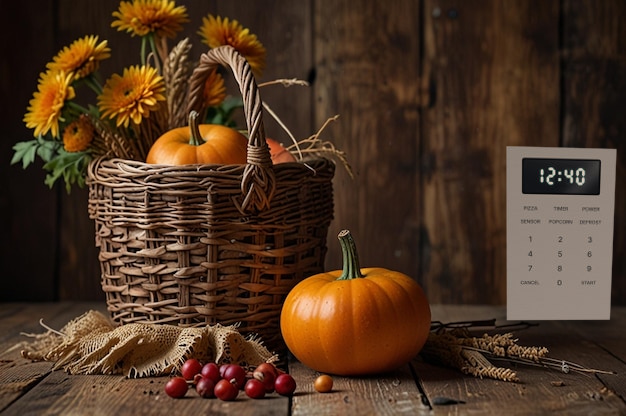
12:40
